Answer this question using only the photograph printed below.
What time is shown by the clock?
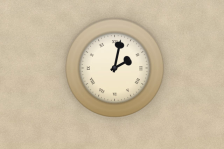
2:02
